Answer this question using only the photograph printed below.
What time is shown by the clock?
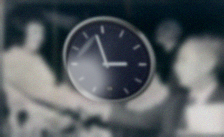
2:58
